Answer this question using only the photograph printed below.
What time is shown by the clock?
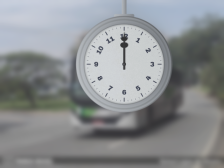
12:00
